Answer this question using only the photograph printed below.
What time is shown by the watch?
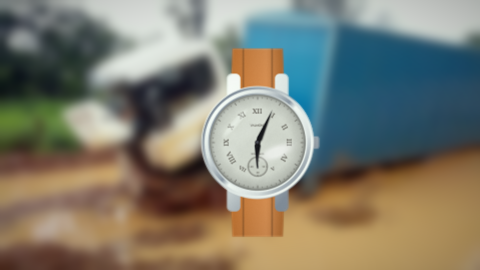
6:04
